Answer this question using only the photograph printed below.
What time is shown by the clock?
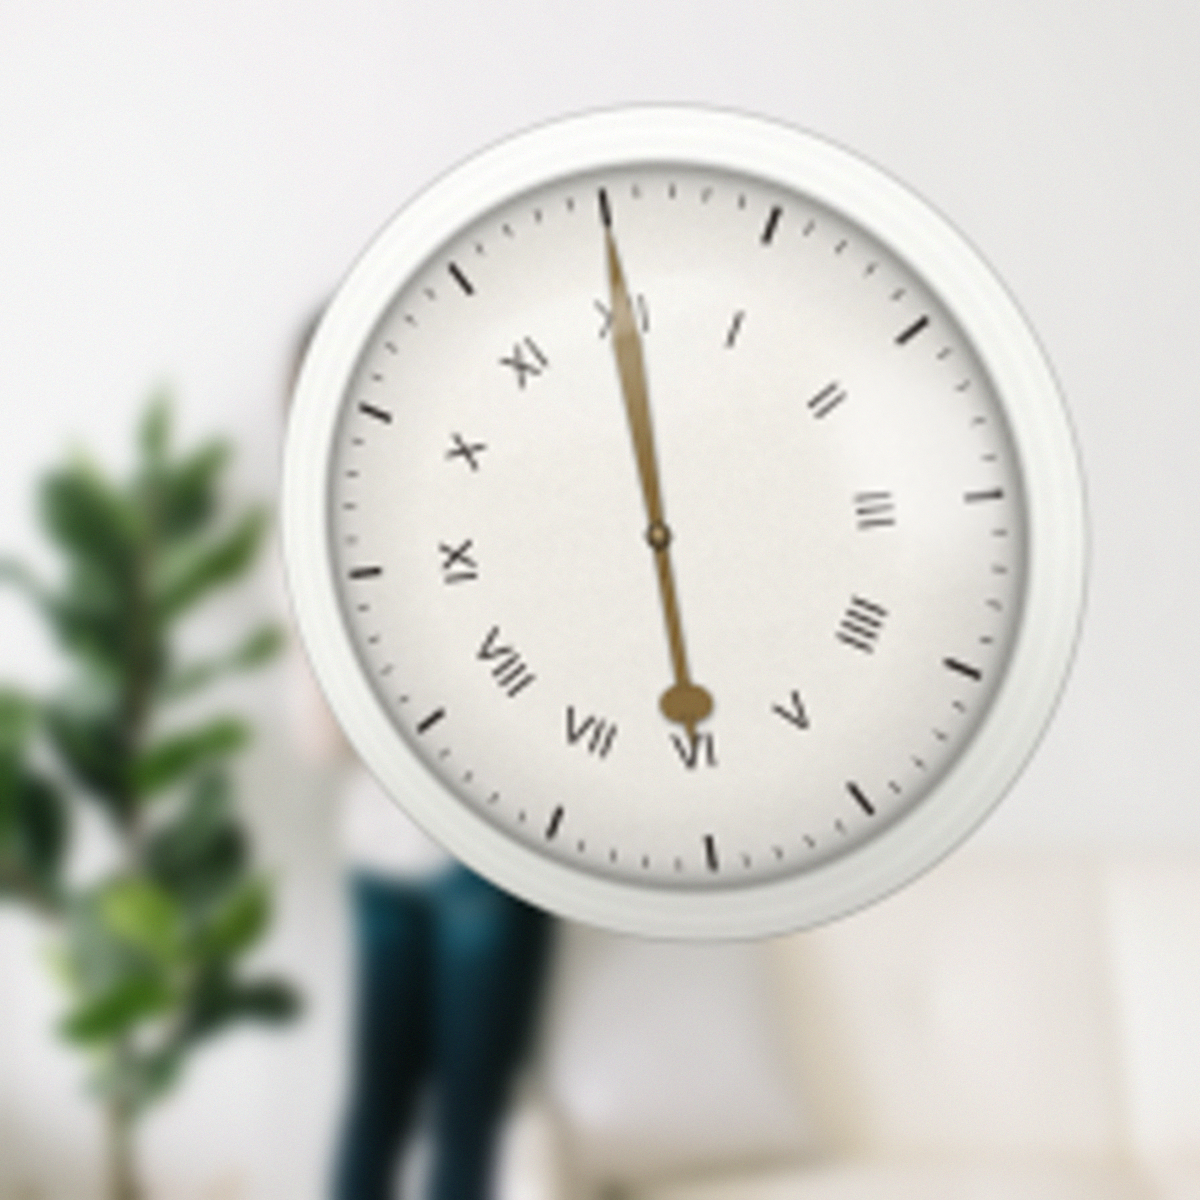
6:00
